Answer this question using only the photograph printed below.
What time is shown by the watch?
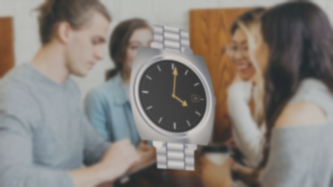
4:01
